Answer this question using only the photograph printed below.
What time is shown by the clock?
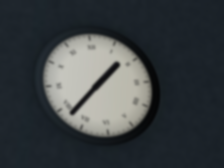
1:38
